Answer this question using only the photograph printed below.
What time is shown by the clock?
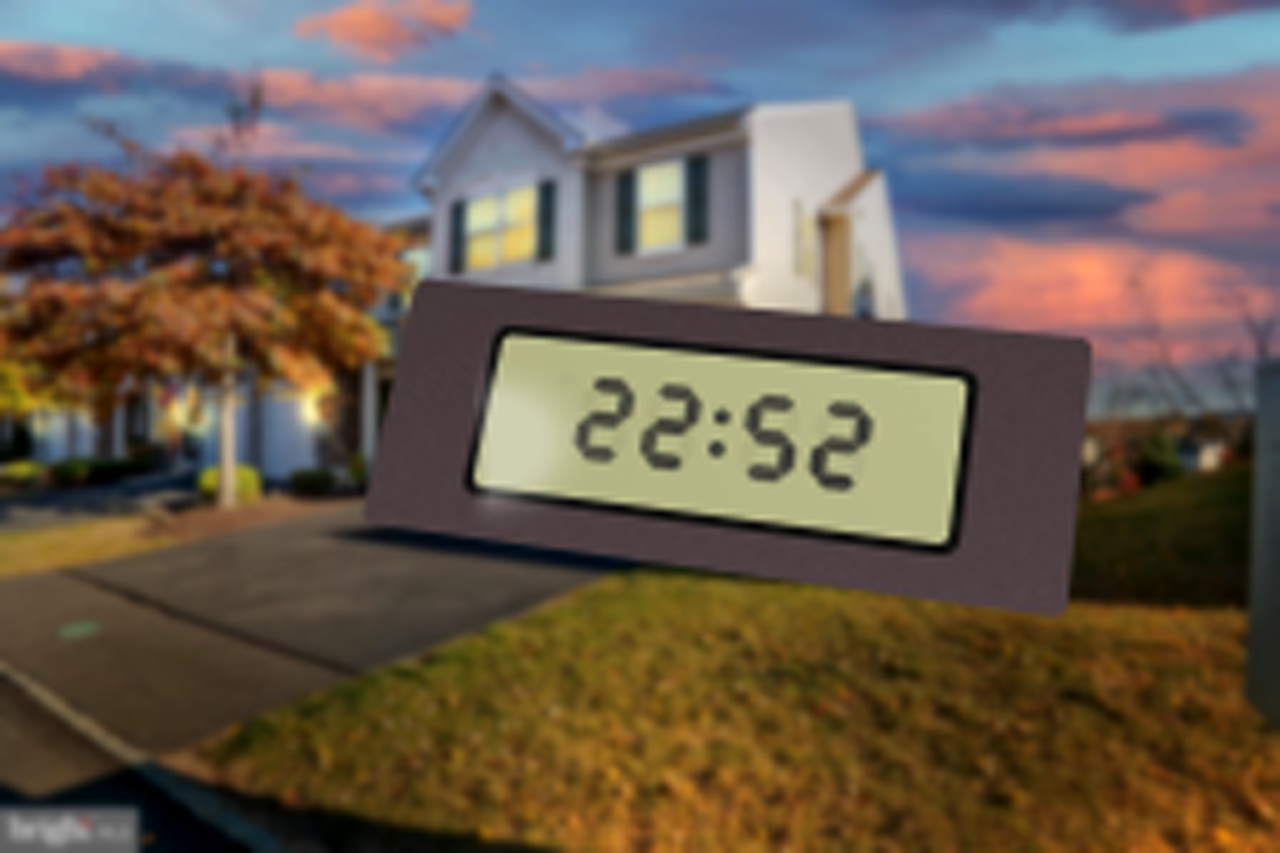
22:52
